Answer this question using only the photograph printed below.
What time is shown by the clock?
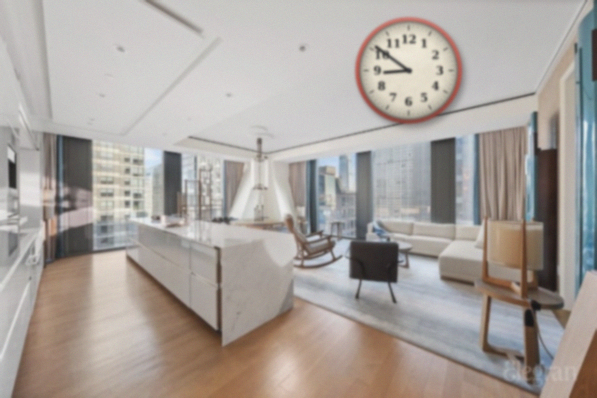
8:51
